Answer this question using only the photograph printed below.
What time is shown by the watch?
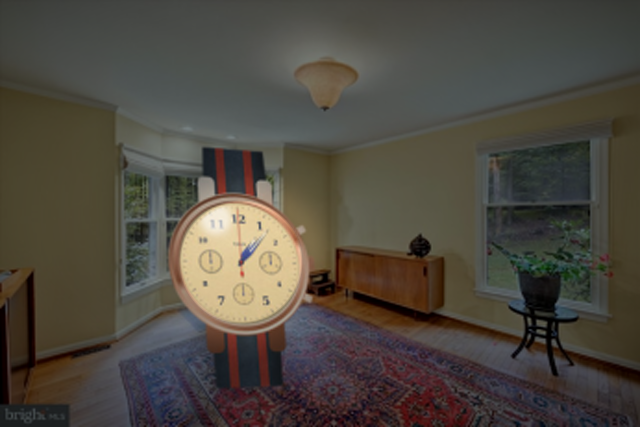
1:07
